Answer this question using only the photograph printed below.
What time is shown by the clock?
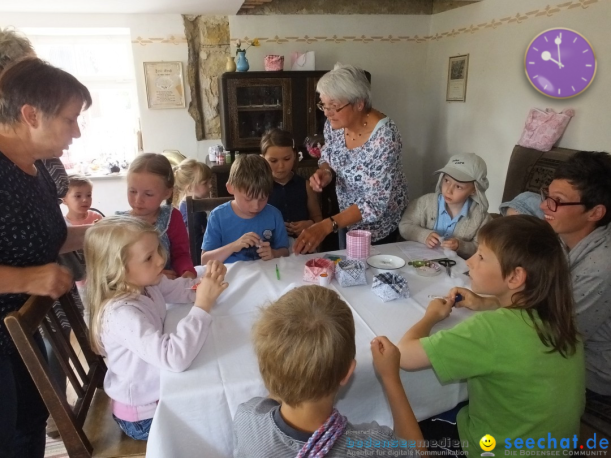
9:59
